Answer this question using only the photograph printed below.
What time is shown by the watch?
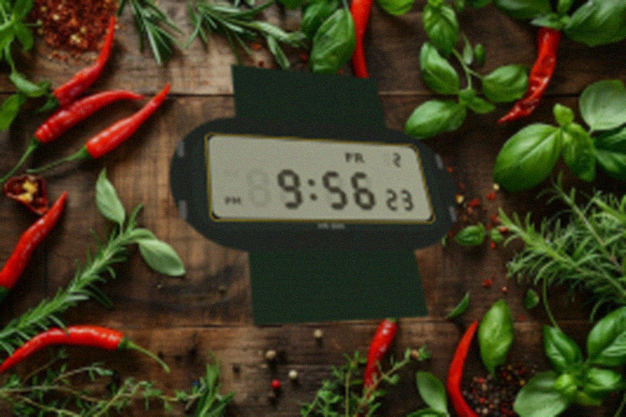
9:56:23
